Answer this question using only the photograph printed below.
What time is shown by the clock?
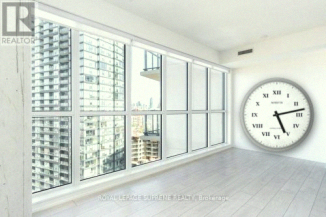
5:13
